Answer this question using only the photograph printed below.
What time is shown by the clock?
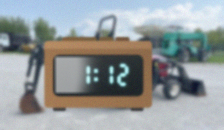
1:12
